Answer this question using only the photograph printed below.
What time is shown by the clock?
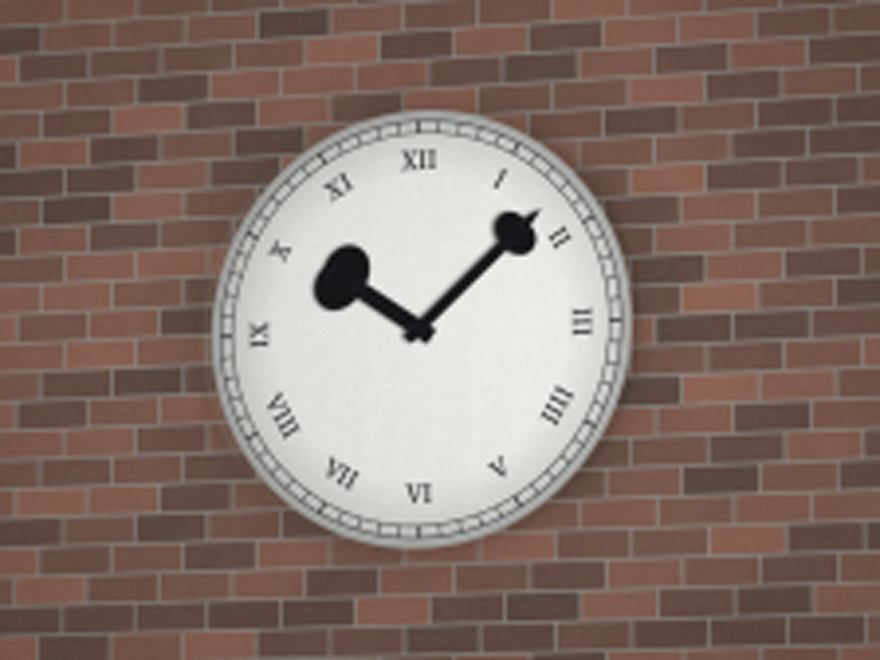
10:08
